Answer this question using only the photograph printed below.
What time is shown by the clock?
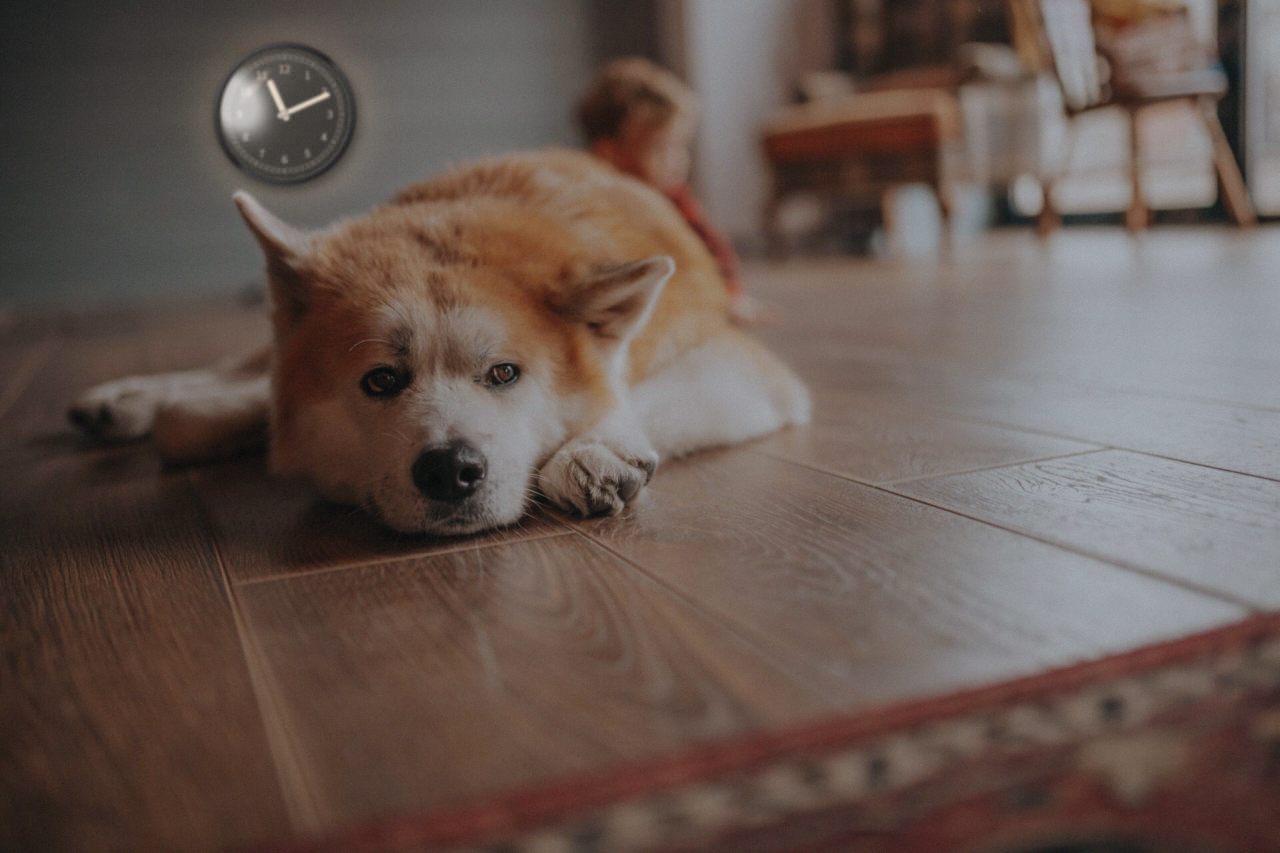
11:11
